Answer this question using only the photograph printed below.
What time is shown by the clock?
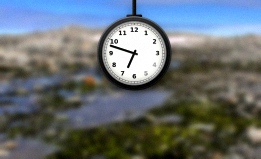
6:48
